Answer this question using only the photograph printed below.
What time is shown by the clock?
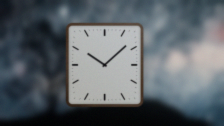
10:08
